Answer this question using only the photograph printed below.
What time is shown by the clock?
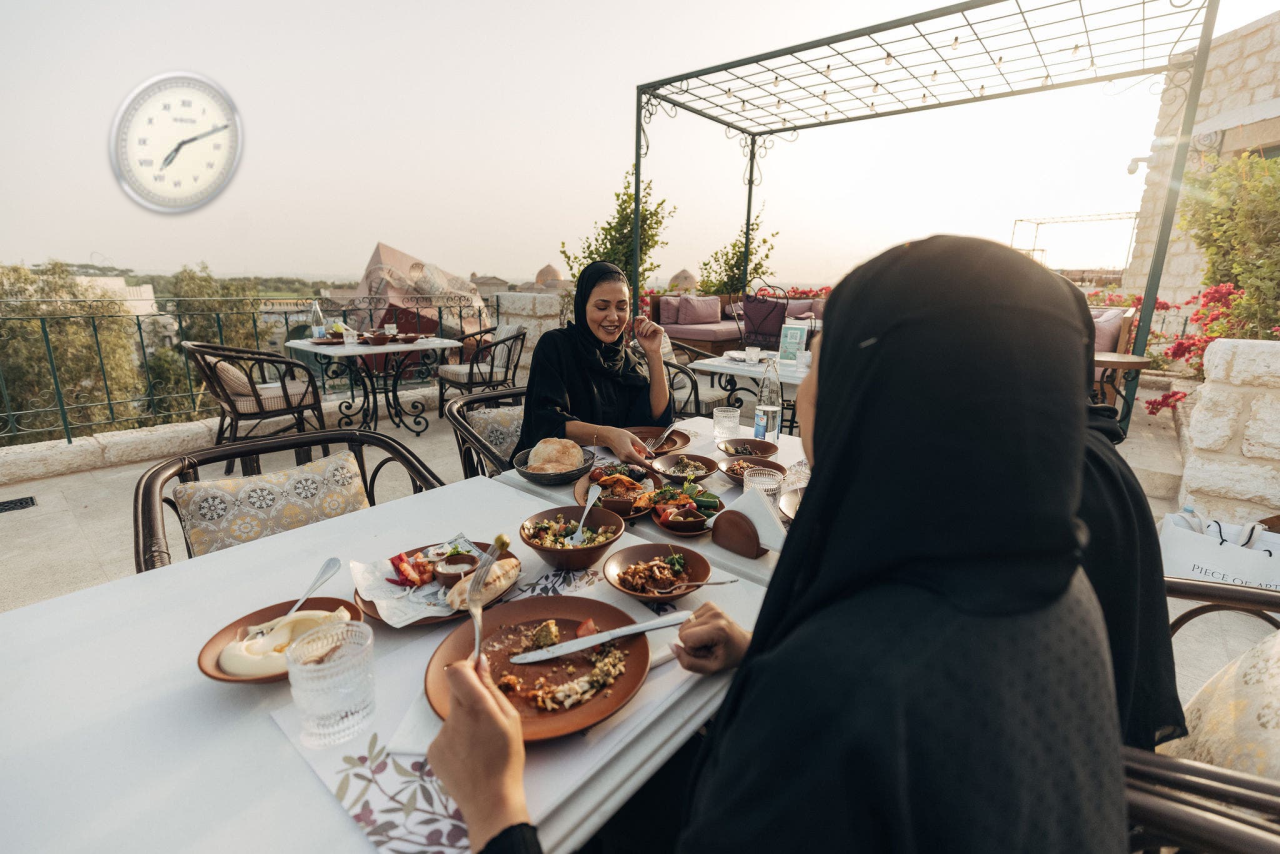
7:11
